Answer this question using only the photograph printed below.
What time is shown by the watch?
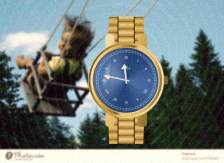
11:47
